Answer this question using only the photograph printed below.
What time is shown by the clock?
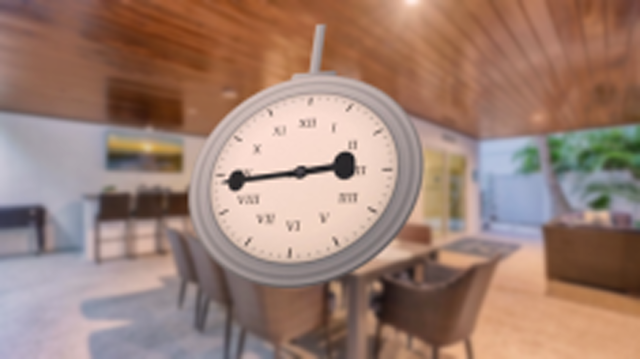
2:44
